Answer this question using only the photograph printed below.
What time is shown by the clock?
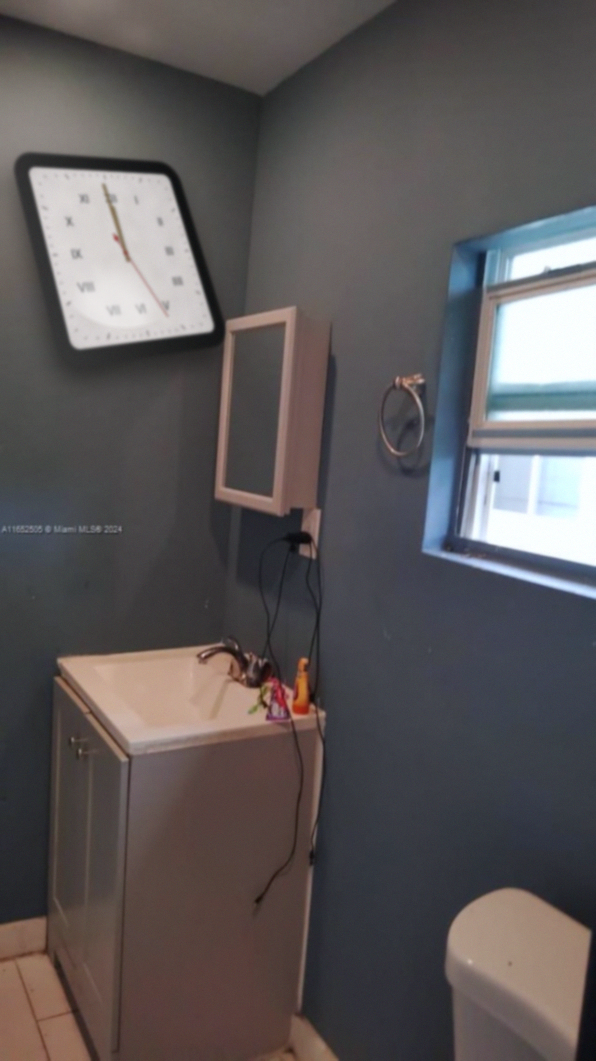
11:59:26
